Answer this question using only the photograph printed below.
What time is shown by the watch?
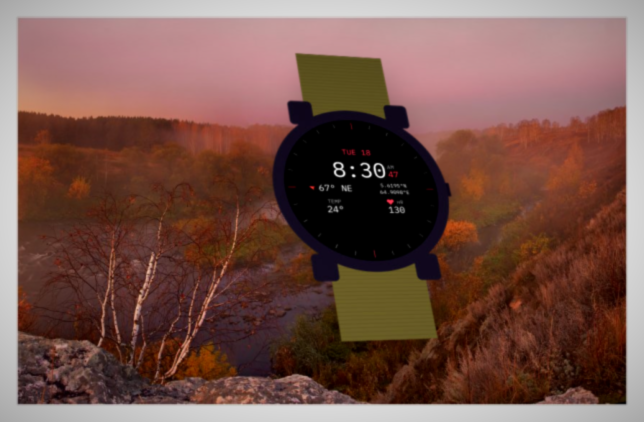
8:30
